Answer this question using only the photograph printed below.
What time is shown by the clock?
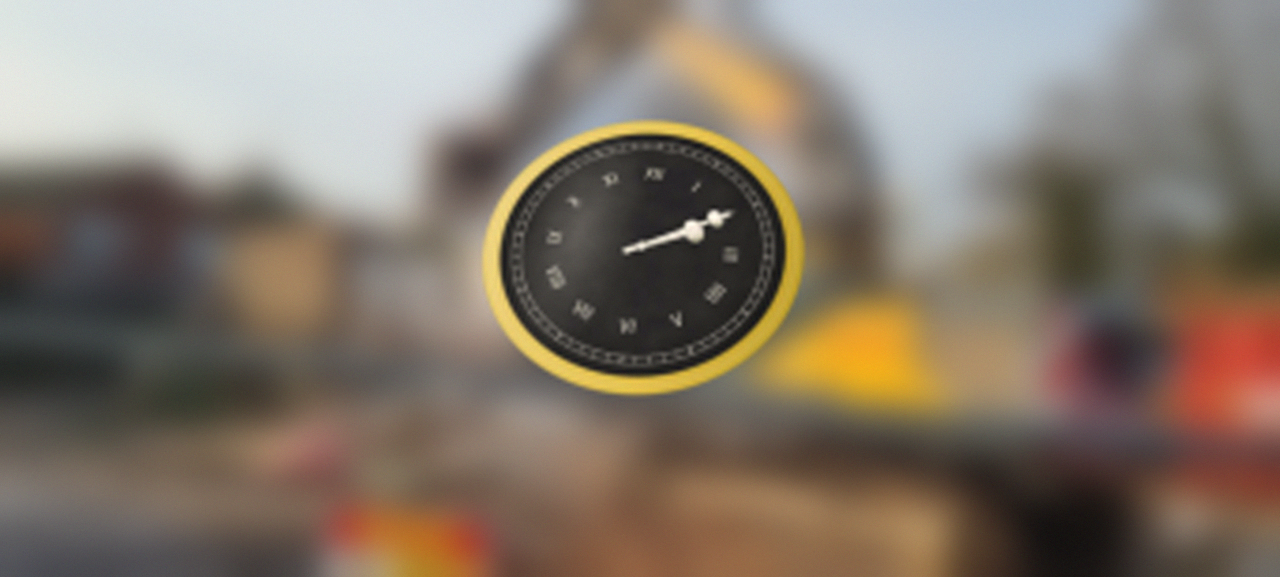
2:10
